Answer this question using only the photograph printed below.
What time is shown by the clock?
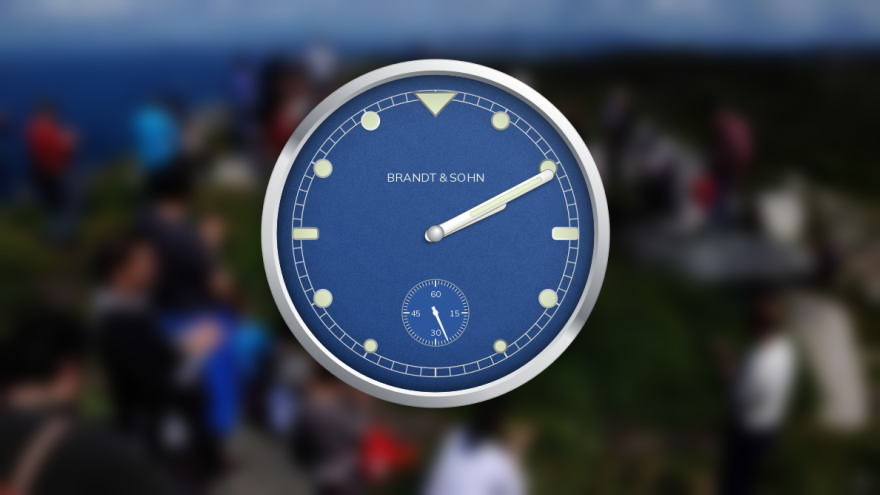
2:10:26
